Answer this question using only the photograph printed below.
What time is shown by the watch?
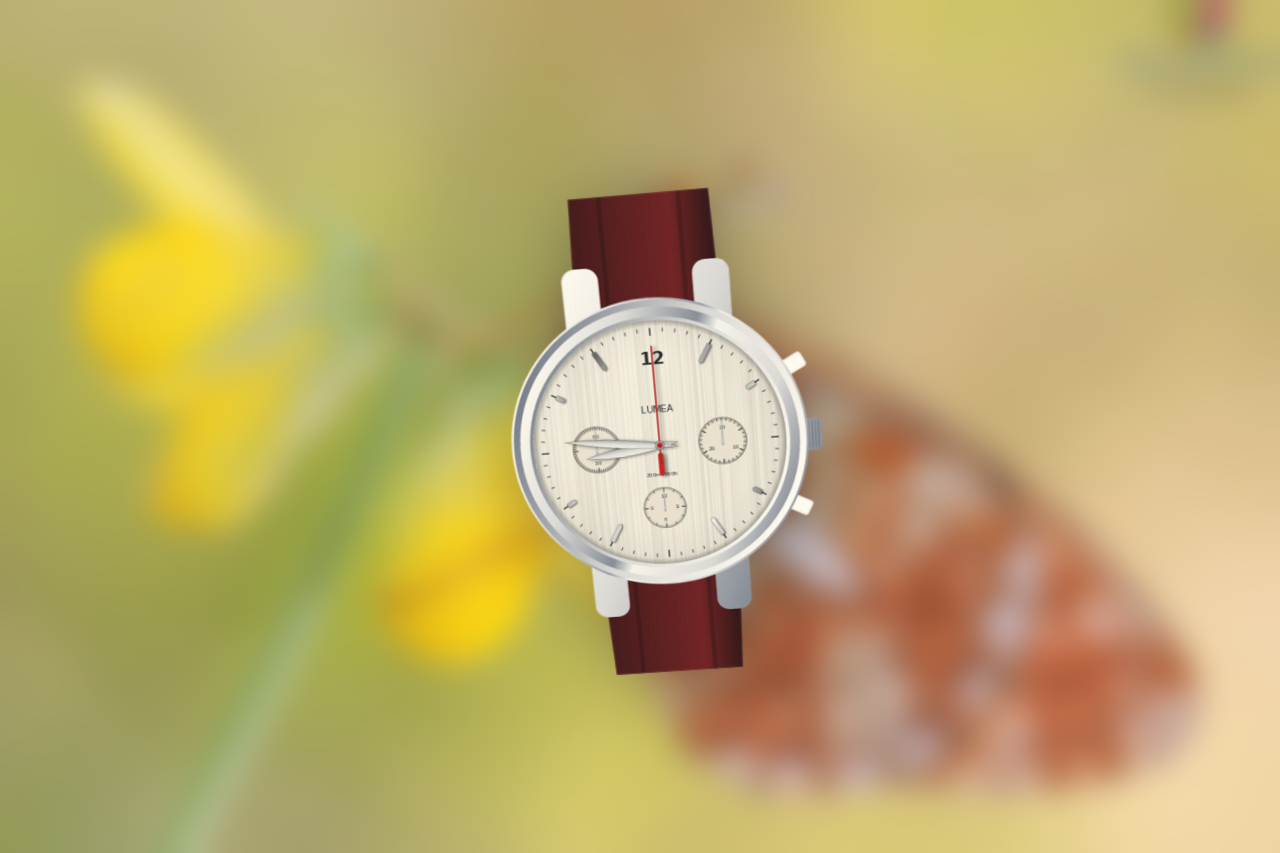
8:46
